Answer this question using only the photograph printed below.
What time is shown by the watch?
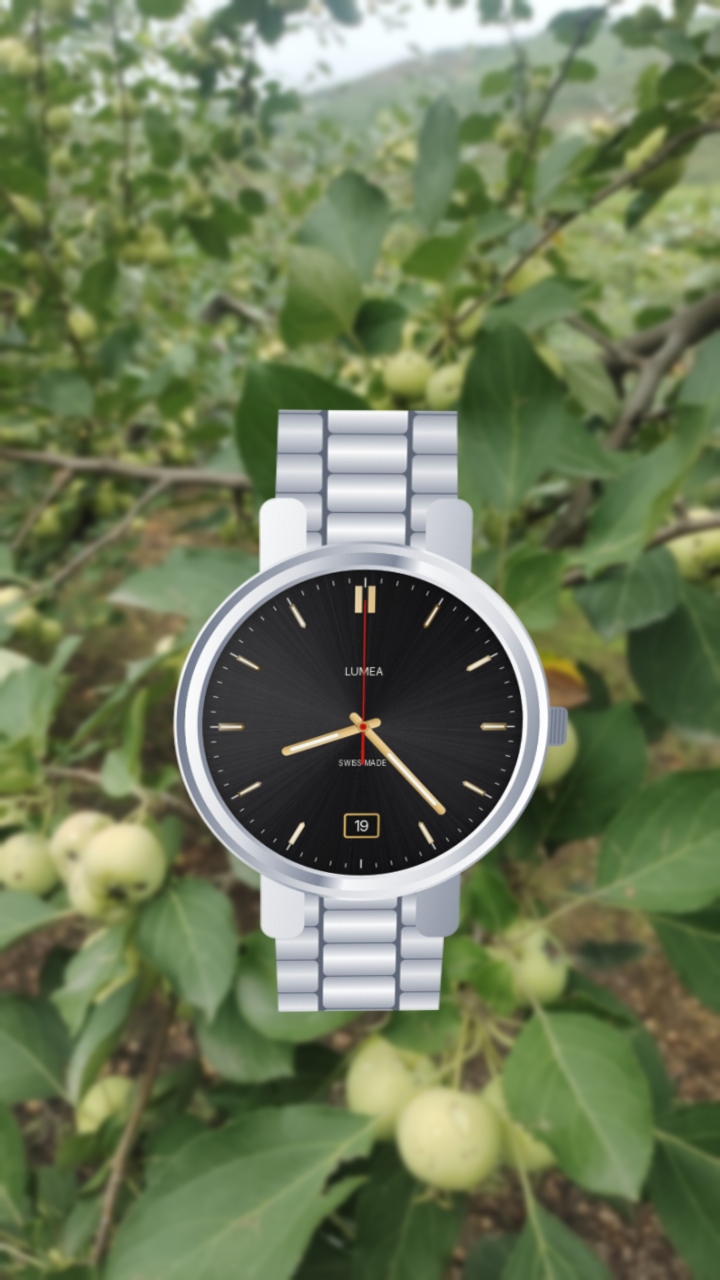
8:23:00
